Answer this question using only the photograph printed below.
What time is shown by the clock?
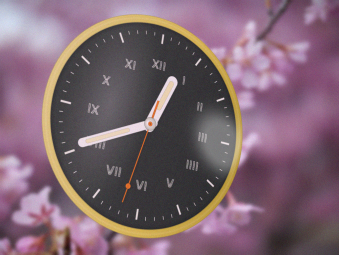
12:40:32
